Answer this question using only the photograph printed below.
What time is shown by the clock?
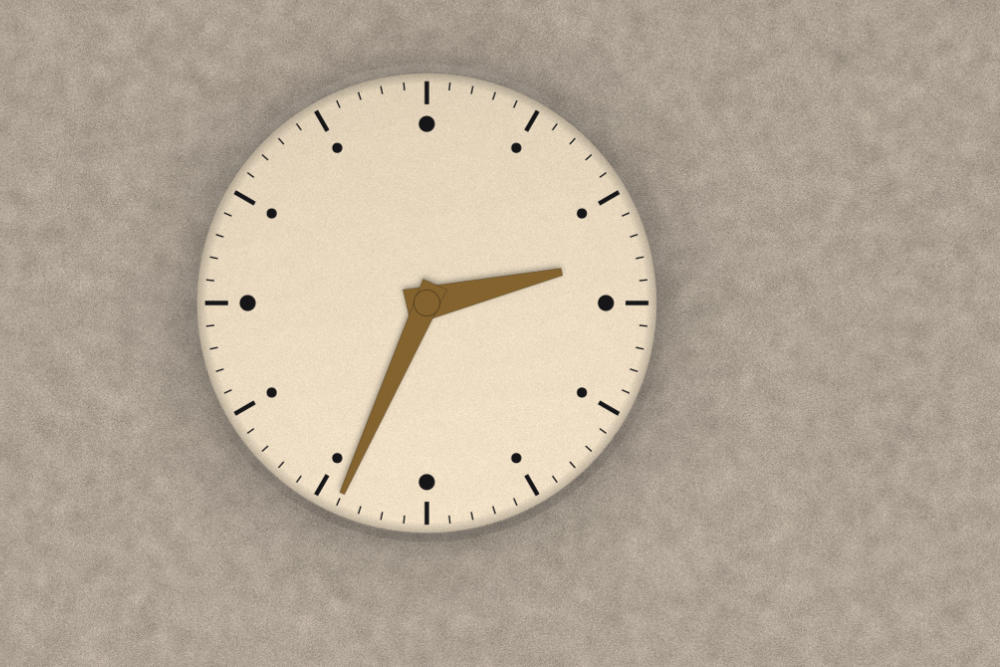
2:34
